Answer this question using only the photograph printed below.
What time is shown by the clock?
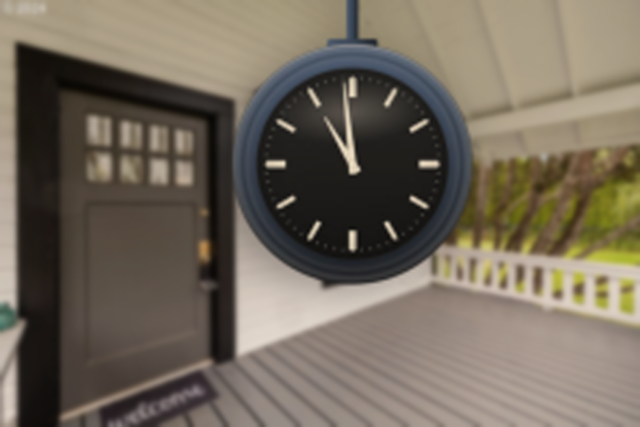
10:59
